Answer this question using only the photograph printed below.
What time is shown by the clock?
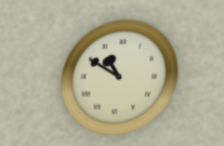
10:50
